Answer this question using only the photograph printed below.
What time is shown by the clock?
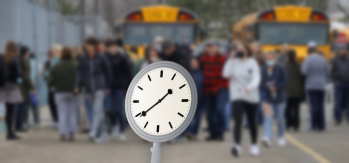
1:39
